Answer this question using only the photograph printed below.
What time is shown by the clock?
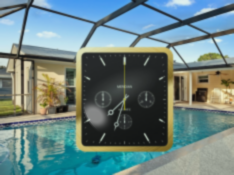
7:33
